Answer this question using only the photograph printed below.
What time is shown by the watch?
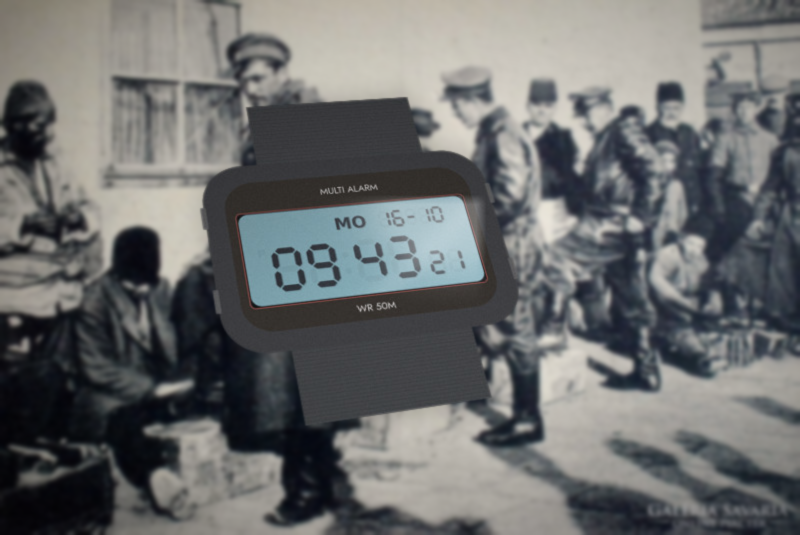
9:43:21
